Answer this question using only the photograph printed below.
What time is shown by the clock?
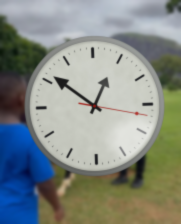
12:51:17
